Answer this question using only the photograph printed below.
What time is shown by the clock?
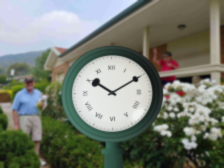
10:10
